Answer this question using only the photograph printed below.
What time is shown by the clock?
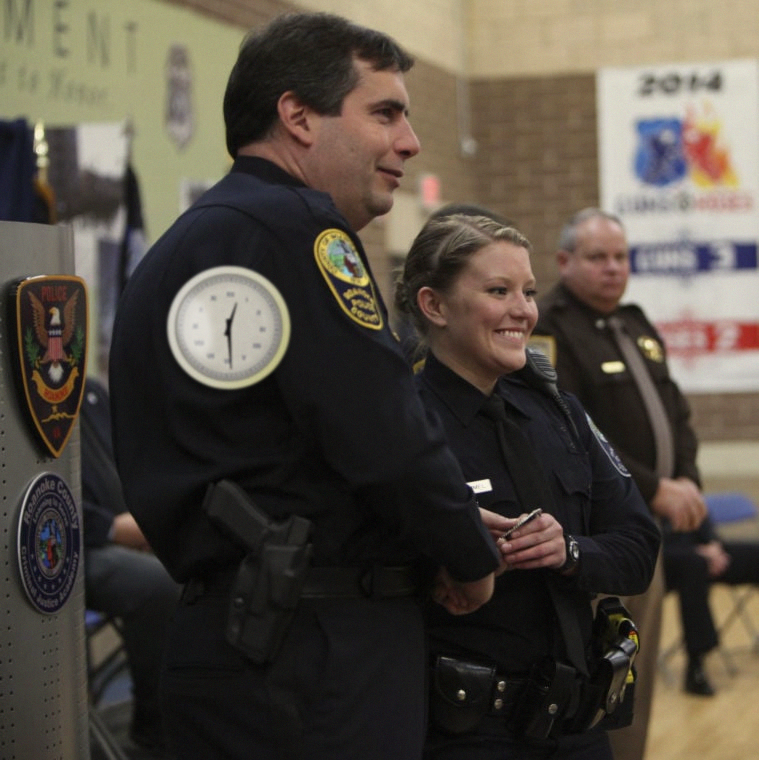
12:29
